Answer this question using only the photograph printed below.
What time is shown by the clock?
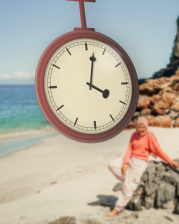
4:02
